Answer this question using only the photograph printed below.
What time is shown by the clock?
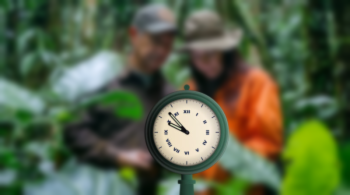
9:53
